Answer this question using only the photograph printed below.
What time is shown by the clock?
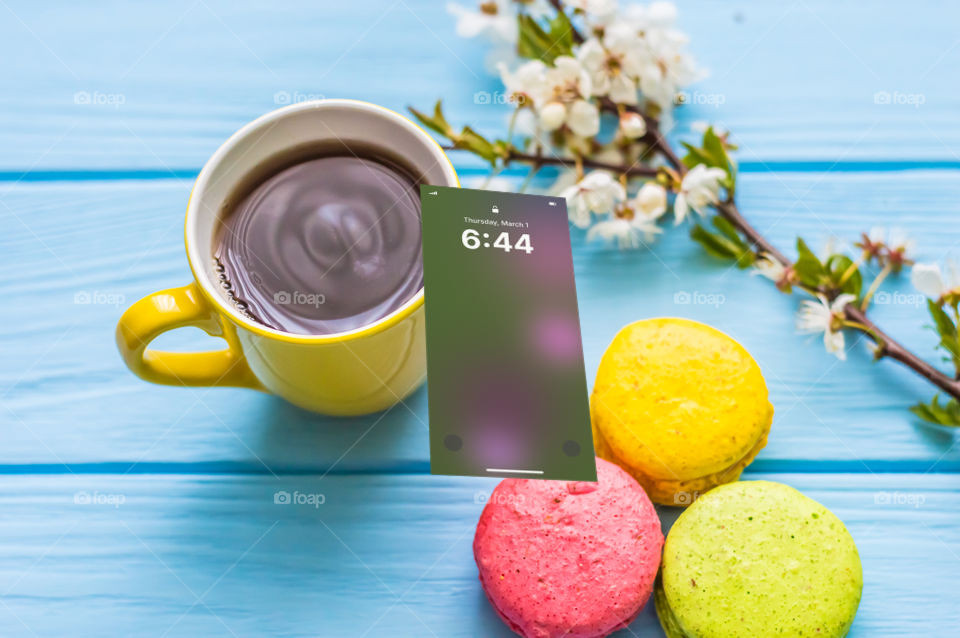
6:44
